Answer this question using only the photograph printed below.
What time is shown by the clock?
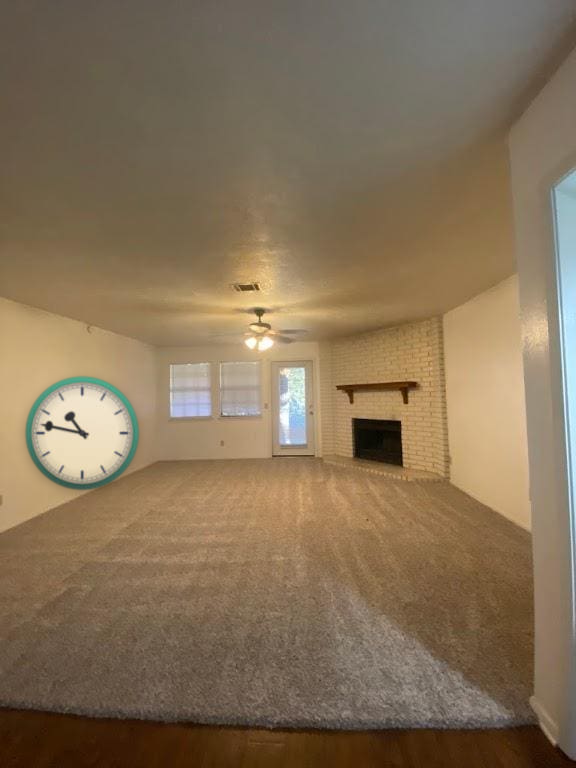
10:47
